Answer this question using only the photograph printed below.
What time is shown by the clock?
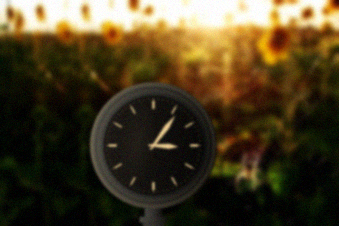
3:06
